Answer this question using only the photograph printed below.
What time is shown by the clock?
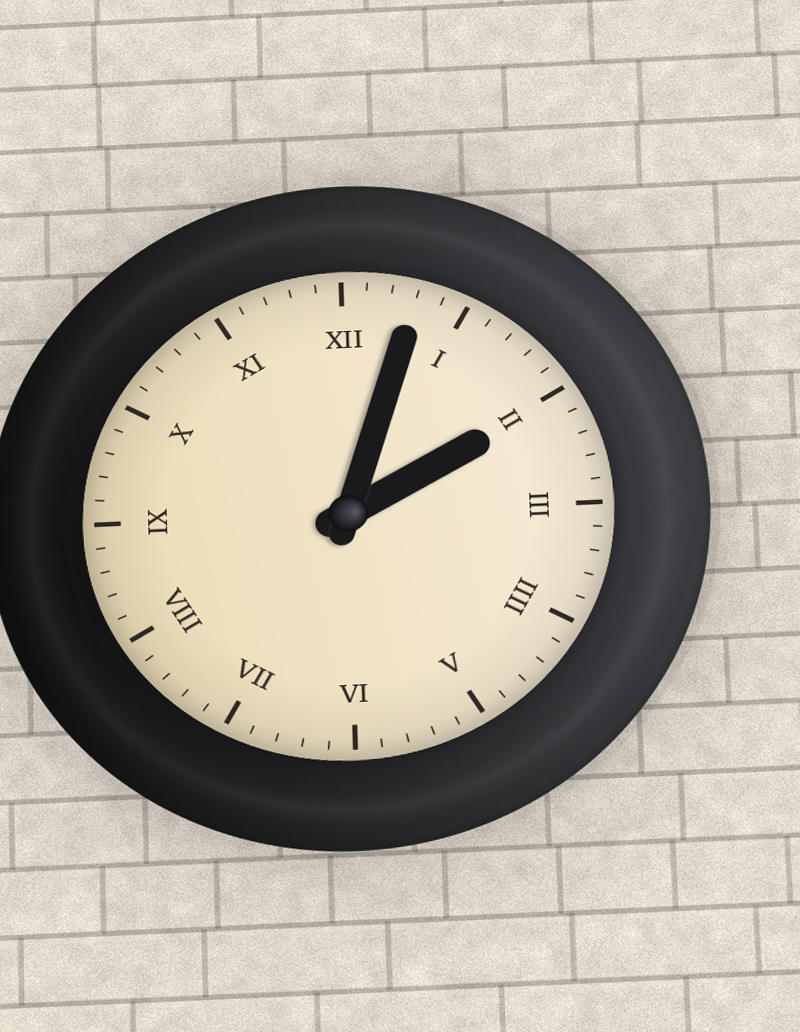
2:03
